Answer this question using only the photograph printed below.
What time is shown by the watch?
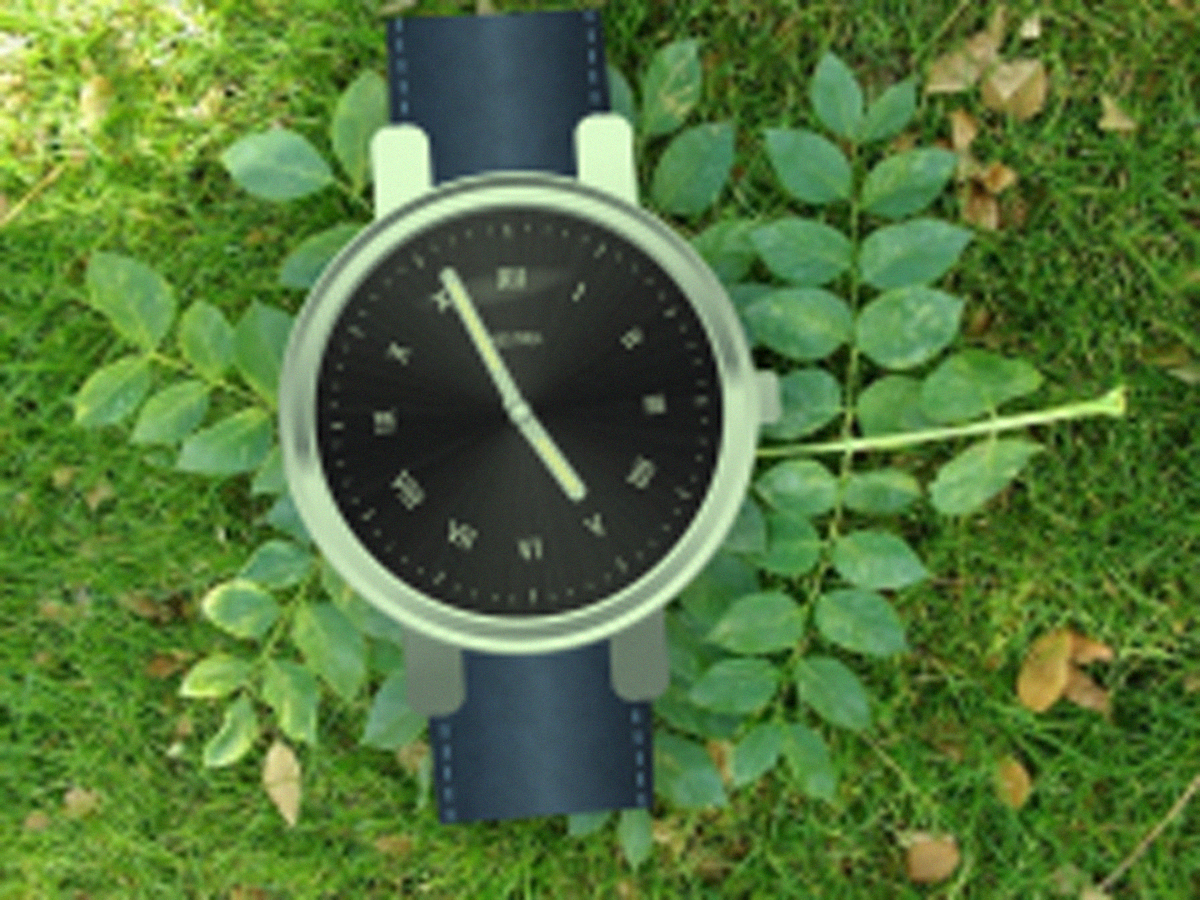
4:56
